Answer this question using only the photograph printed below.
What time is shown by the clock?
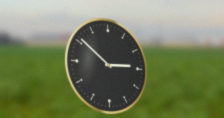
2:51
